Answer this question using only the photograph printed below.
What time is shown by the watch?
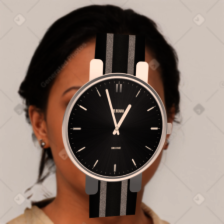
12:57
